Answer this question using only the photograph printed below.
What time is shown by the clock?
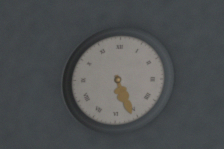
5:26
